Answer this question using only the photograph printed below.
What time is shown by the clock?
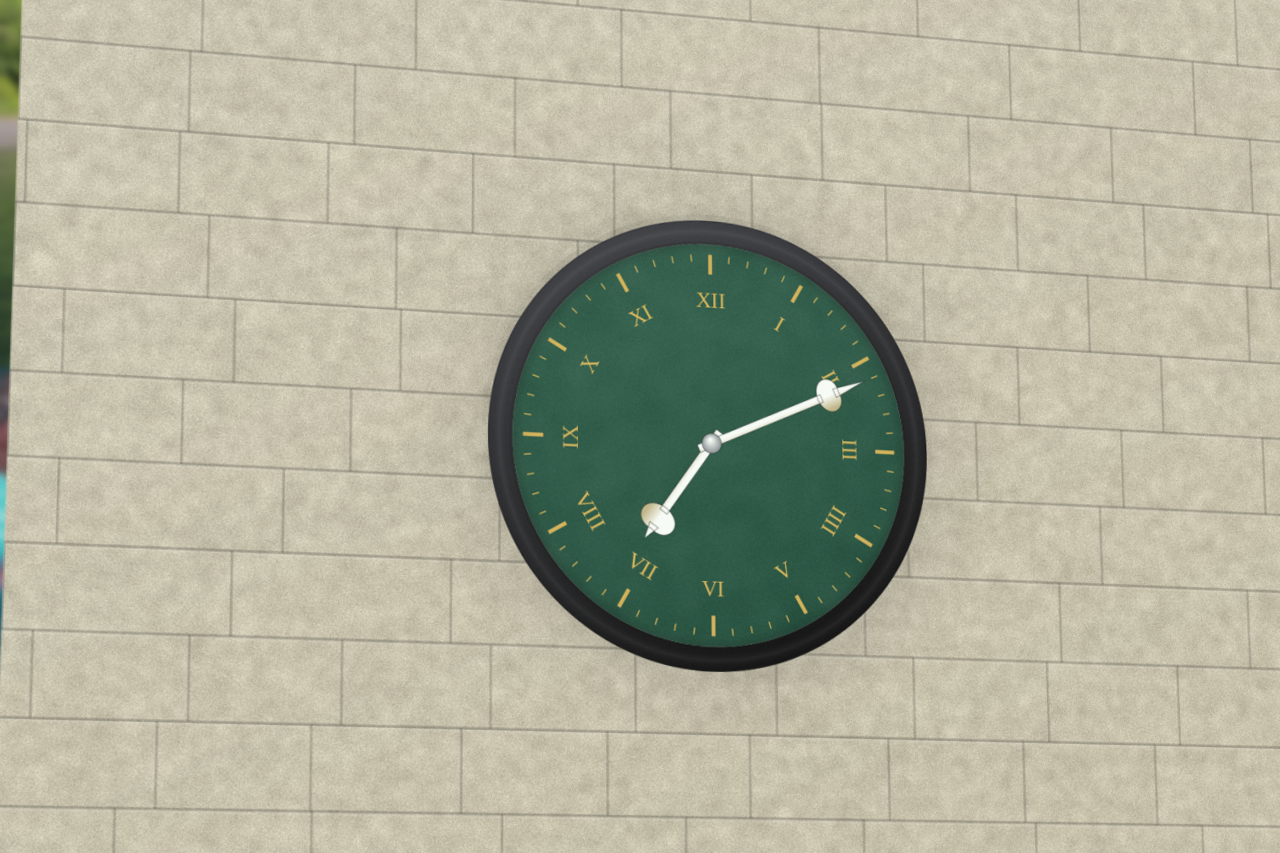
7:11
